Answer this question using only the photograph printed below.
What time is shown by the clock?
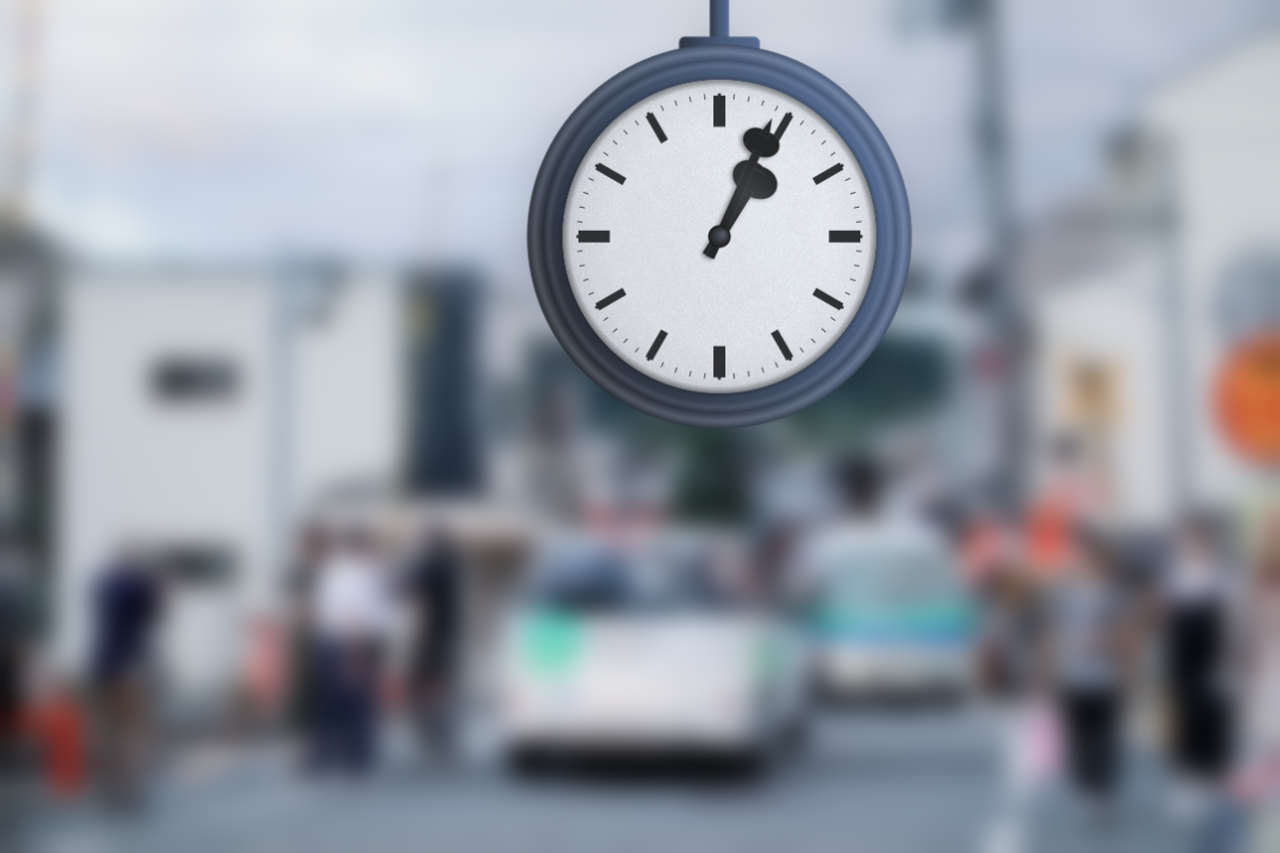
1:04
